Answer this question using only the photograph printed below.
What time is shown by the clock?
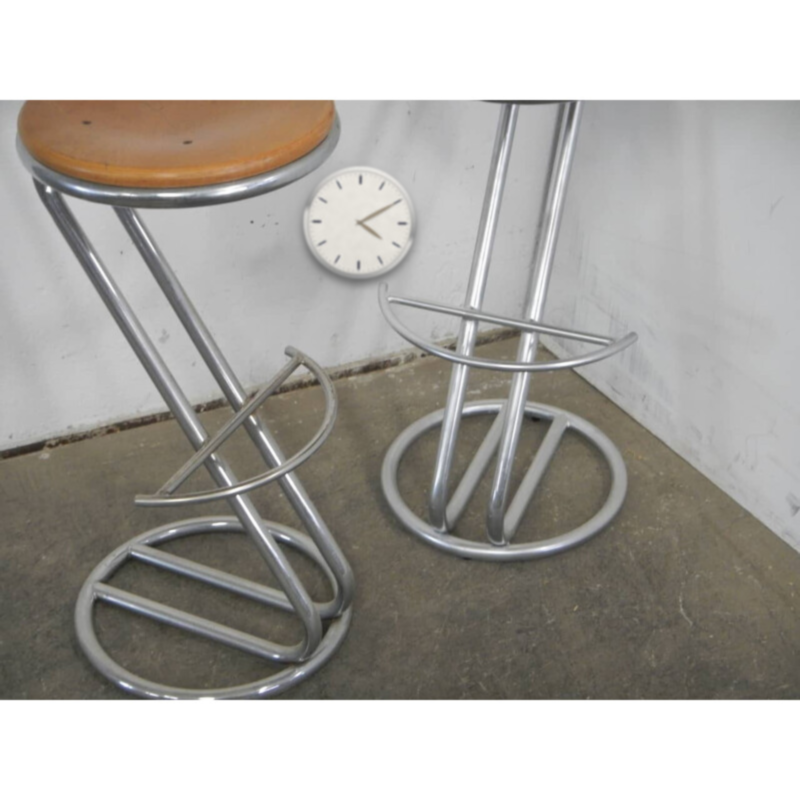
4:10
